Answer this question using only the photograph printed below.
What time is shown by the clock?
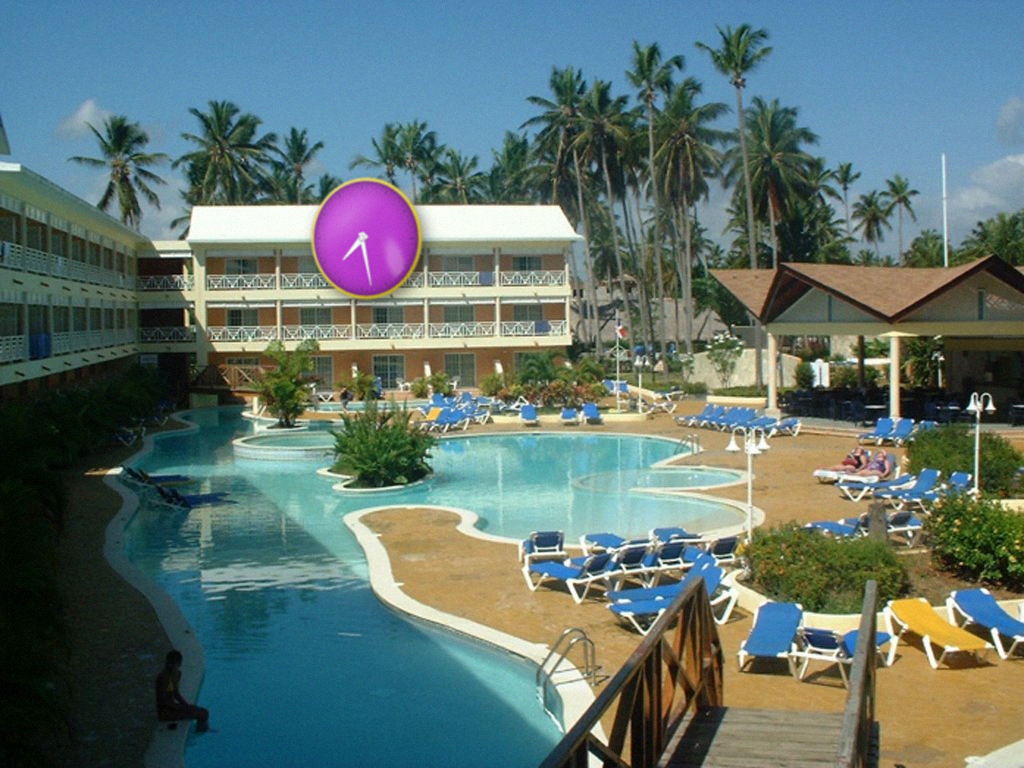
7:28
